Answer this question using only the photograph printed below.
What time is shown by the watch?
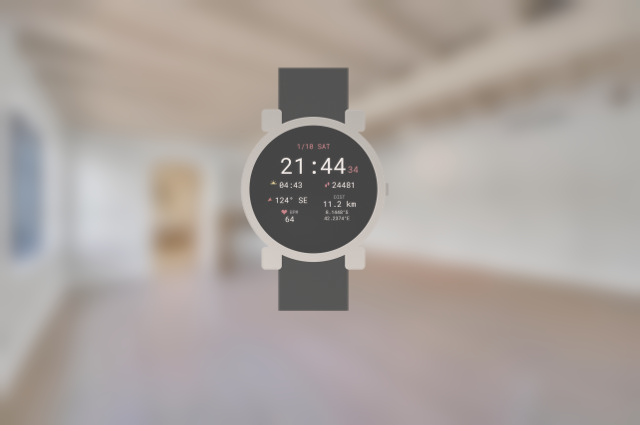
21:44:34
